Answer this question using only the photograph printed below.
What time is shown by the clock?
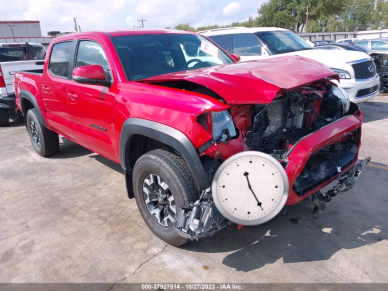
11:25
